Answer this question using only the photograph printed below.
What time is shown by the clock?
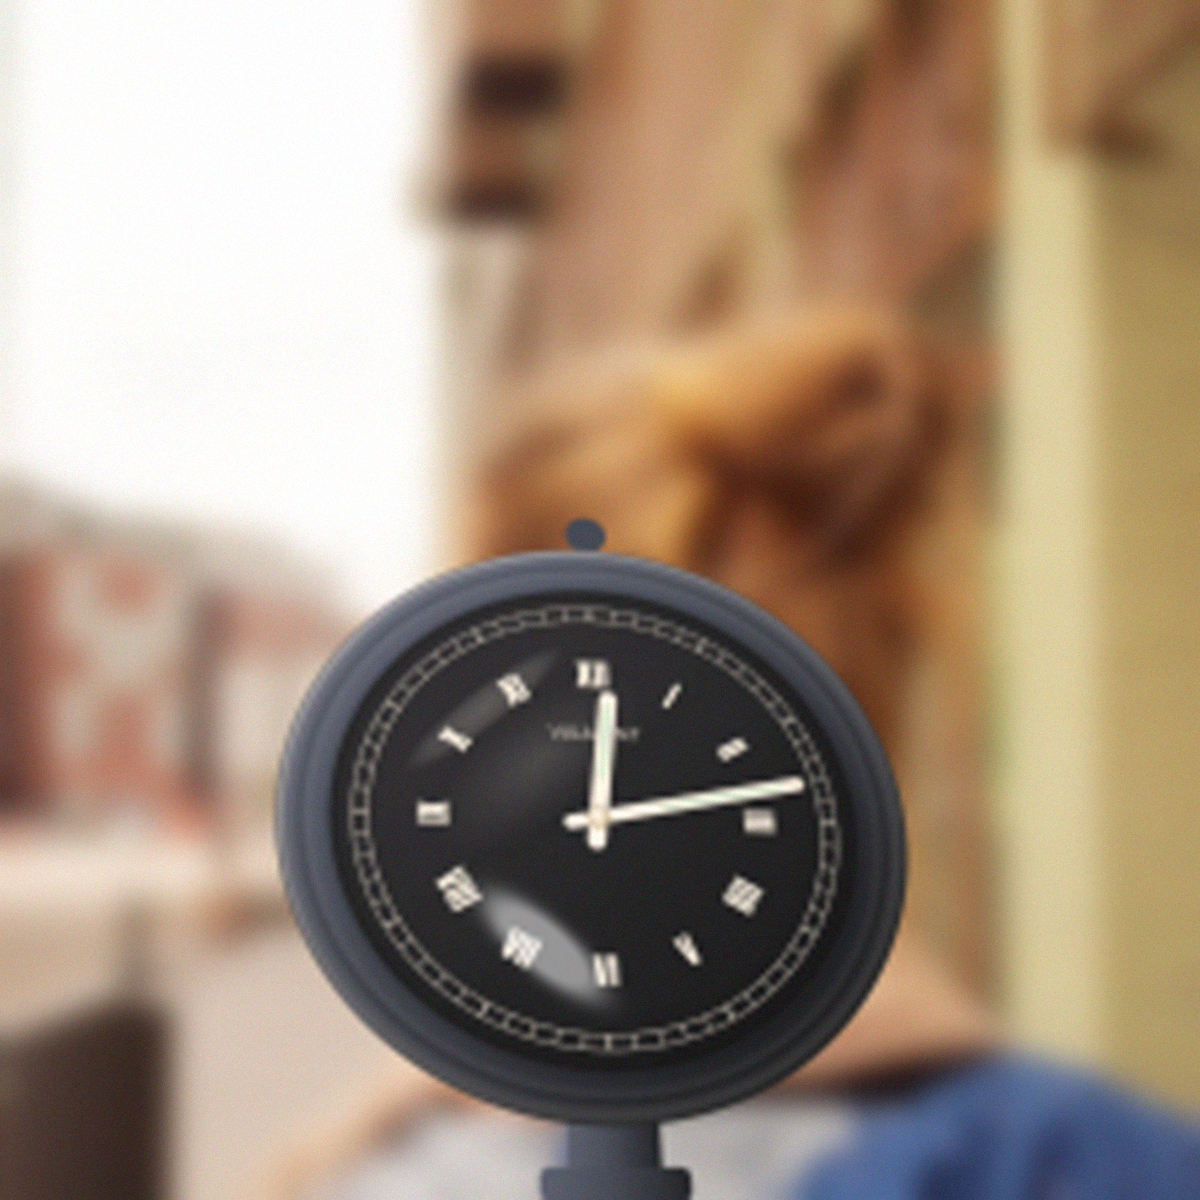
12:13
